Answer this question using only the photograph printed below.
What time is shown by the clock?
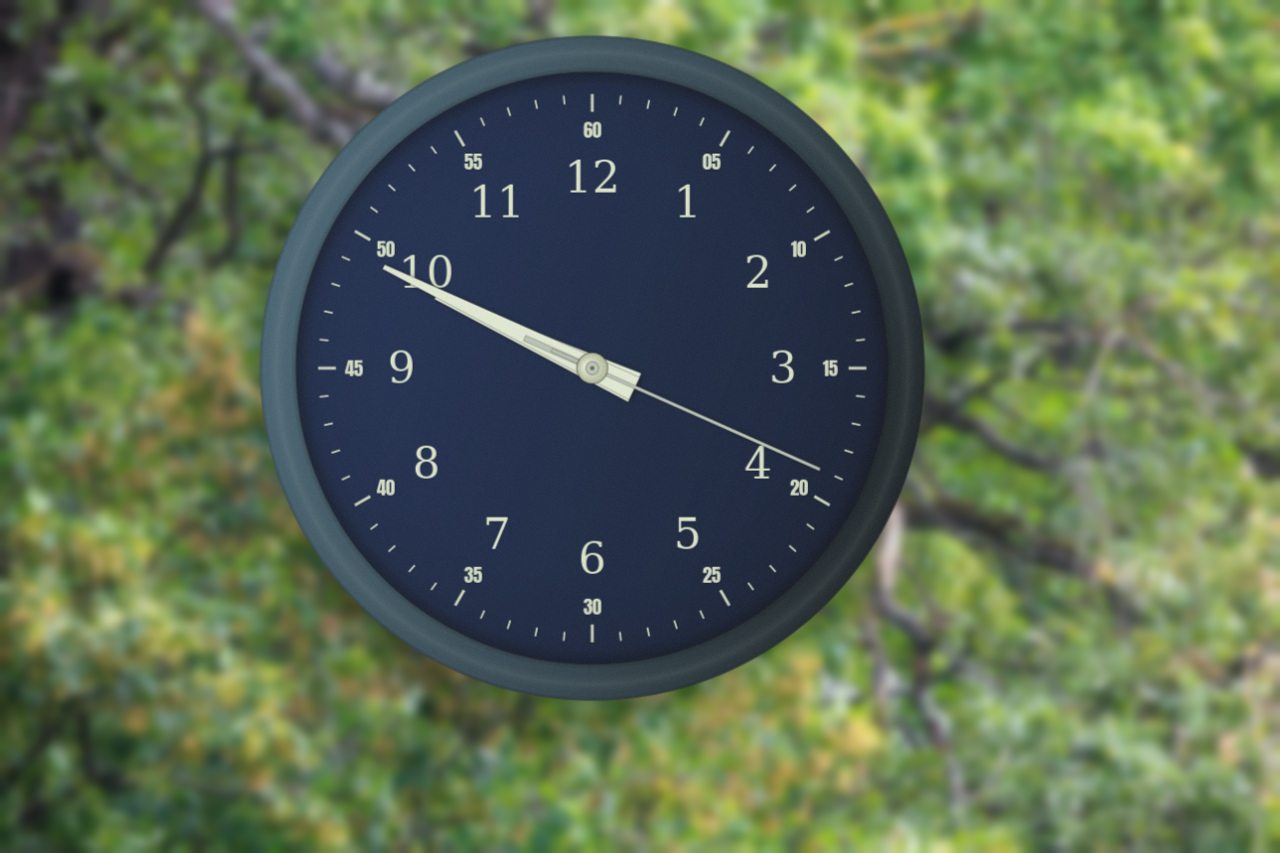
9:49:19
